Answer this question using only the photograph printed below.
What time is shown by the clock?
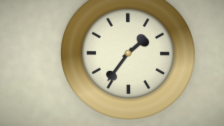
1:36
